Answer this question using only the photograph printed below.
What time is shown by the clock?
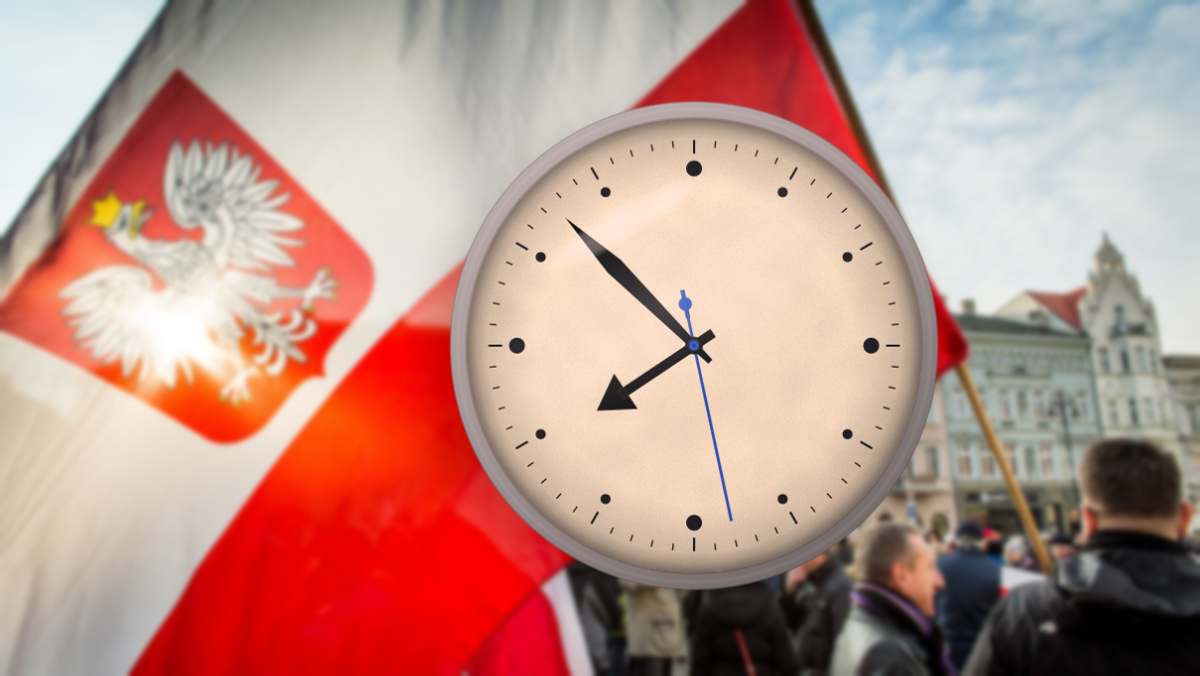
7:52:28
